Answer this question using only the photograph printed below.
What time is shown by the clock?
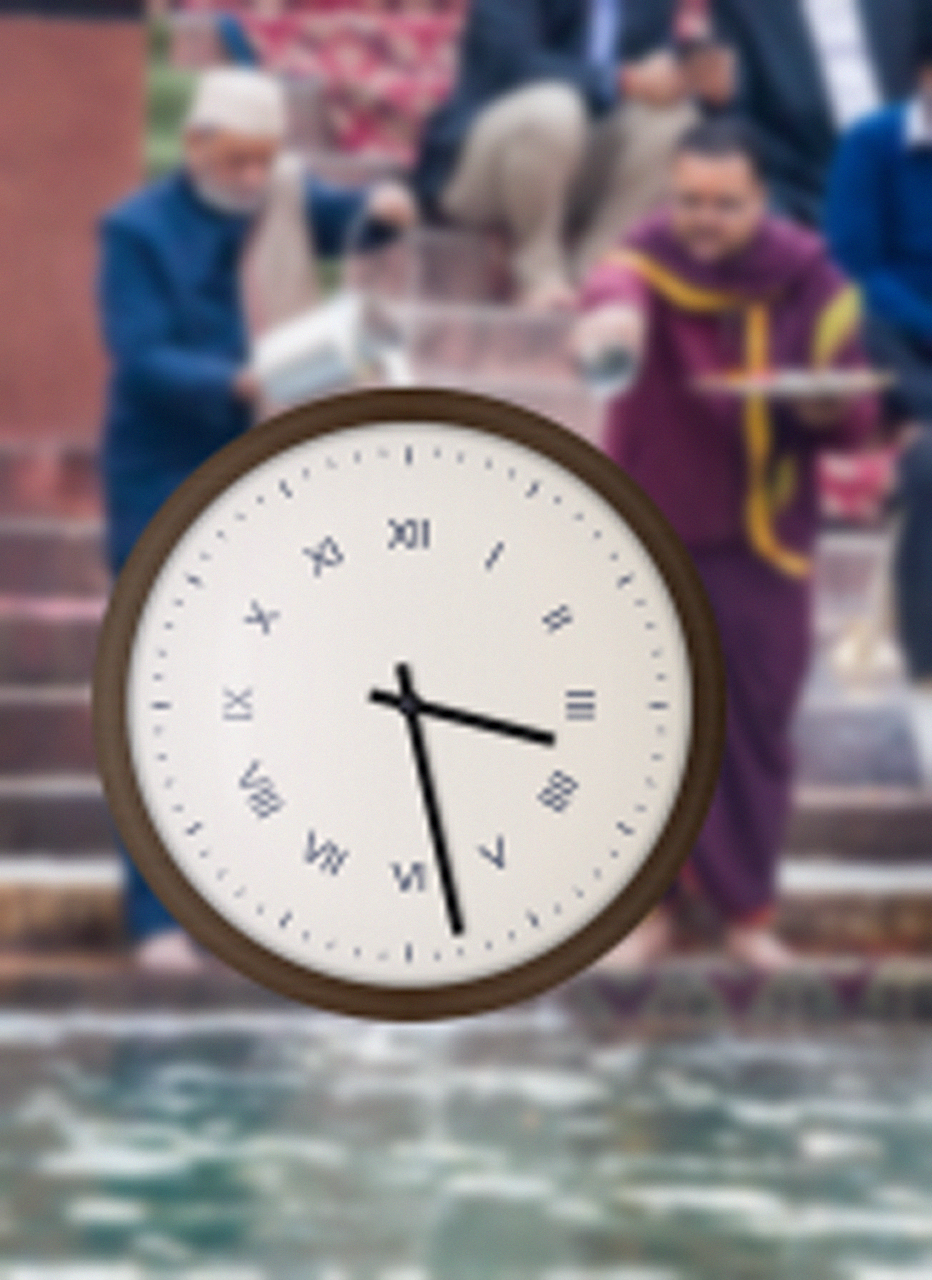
3:28
